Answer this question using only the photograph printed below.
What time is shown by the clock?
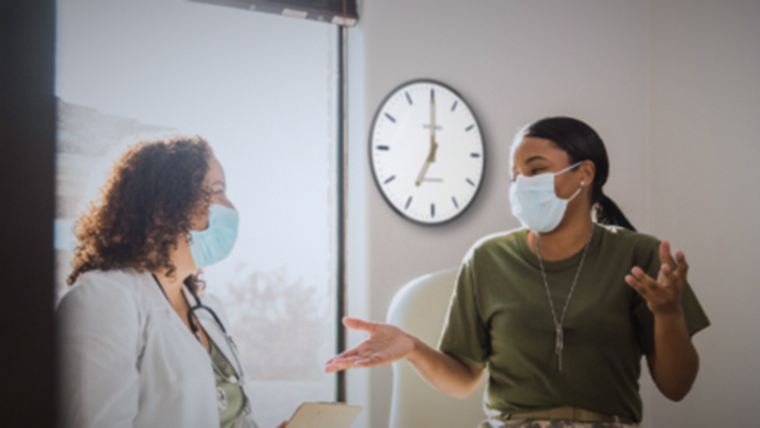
7:00
